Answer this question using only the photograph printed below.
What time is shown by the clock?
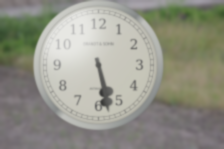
5:28
